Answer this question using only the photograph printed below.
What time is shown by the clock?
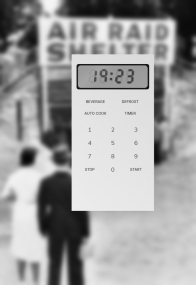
19:23
